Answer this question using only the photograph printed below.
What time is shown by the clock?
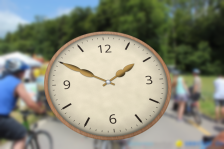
1:50
